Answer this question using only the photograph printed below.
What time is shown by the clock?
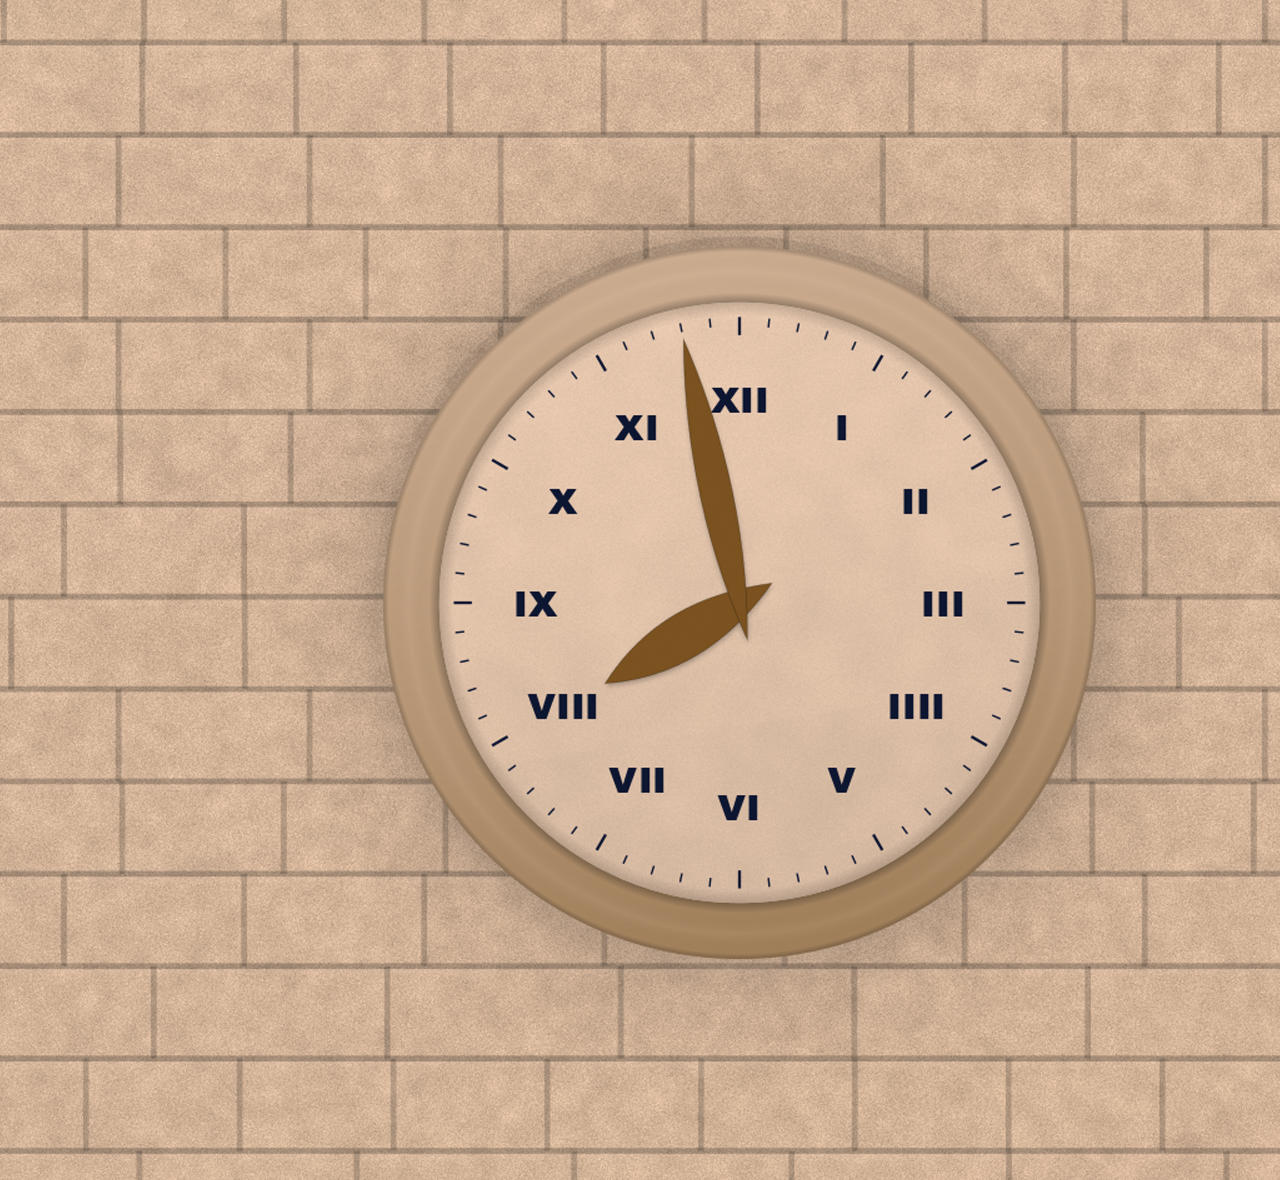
7:58
